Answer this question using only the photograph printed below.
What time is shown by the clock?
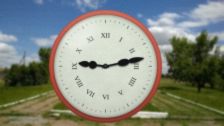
9:13
